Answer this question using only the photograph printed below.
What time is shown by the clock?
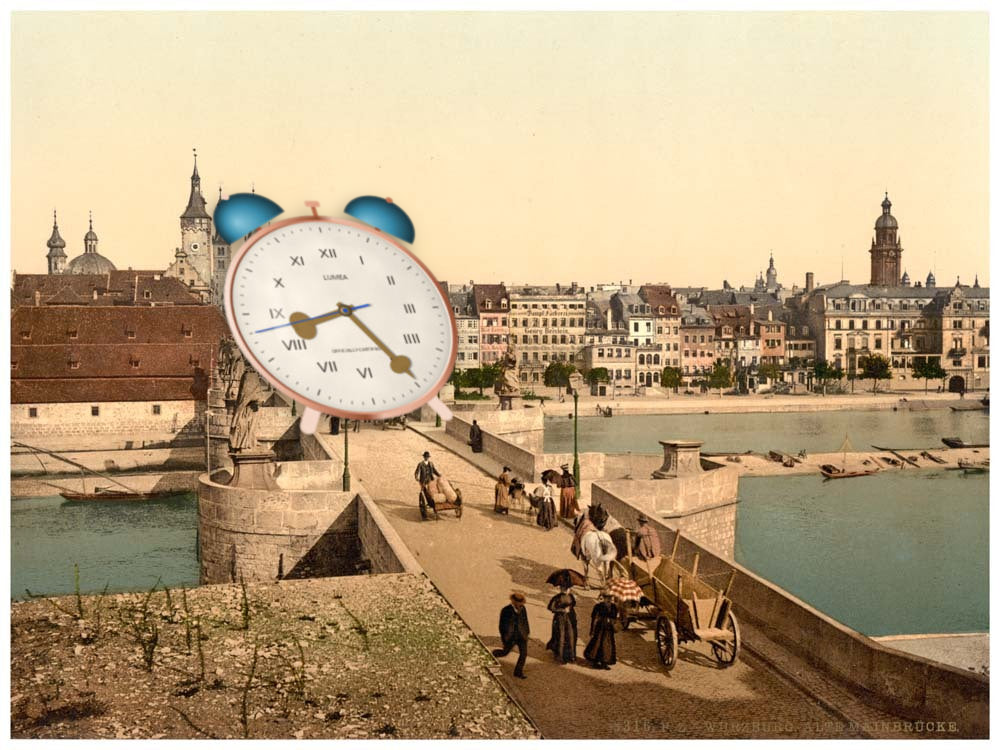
8:24:43
